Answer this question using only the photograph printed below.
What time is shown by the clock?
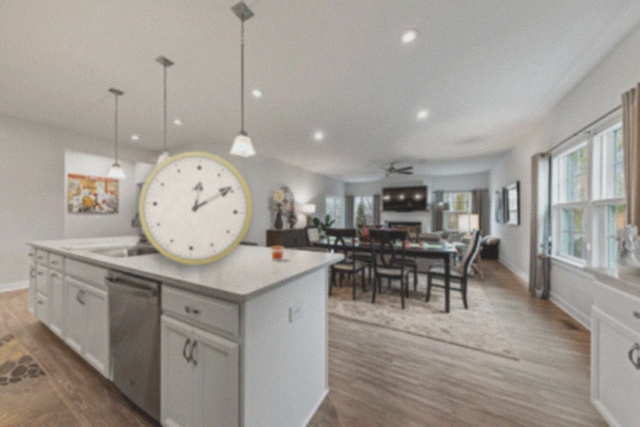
12:09
